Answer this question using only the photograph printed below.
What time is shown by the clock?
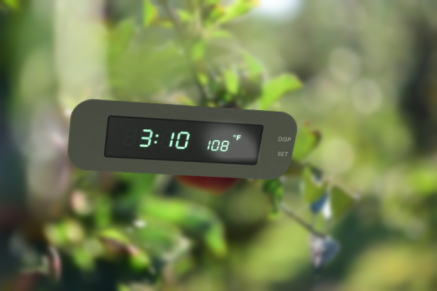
3:10
